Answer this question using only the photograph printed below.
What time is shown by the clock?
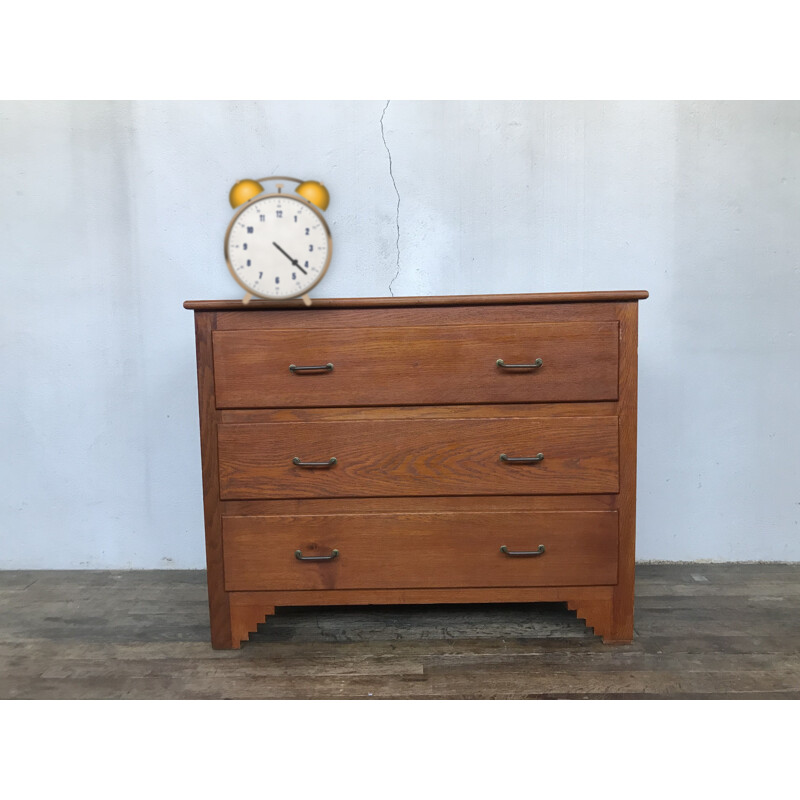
4:22
